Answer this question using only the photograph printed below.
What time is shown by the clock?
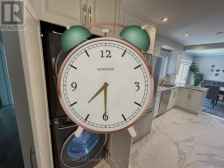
7:30
